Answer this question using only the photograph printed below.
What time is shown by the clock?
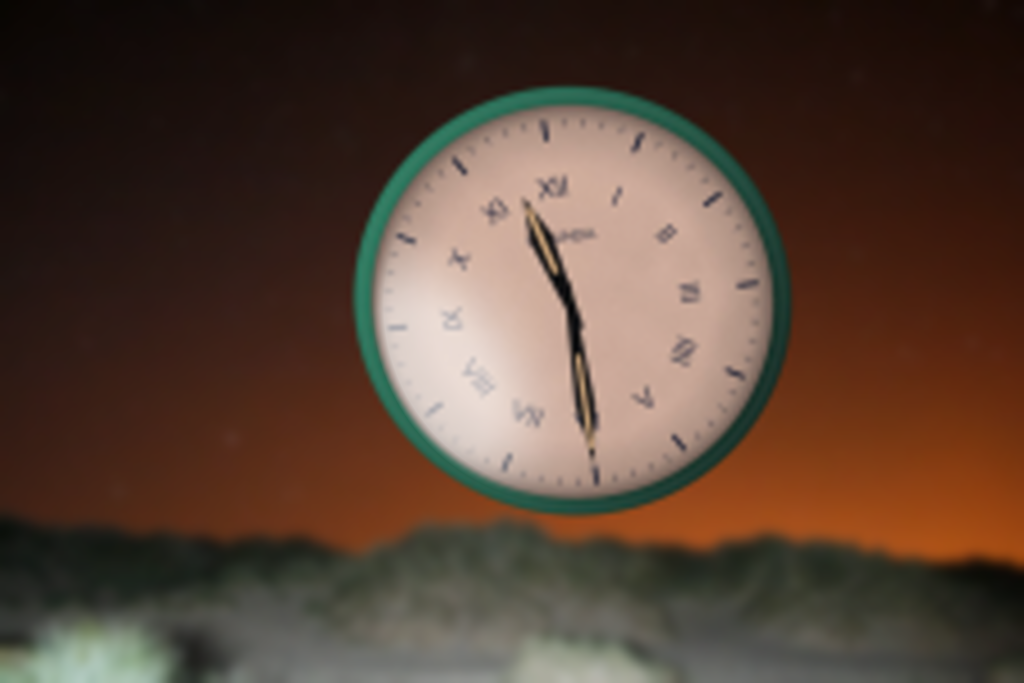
11:30
